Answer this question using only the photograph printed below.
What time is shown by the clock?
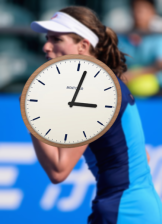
3:02
